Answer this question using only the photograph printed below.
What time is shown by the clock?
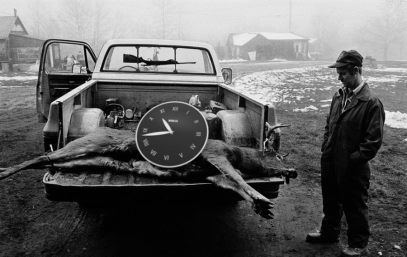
10:43
